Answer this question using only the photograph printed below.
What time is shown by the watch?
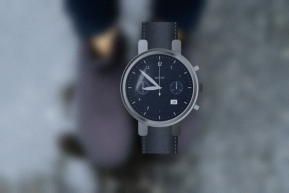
8:52
